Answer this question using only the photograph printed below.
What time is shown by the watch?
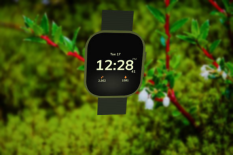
12:28
